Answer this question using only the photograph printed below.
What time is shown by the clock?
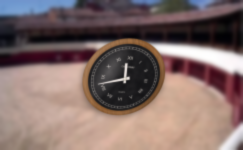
11:42
